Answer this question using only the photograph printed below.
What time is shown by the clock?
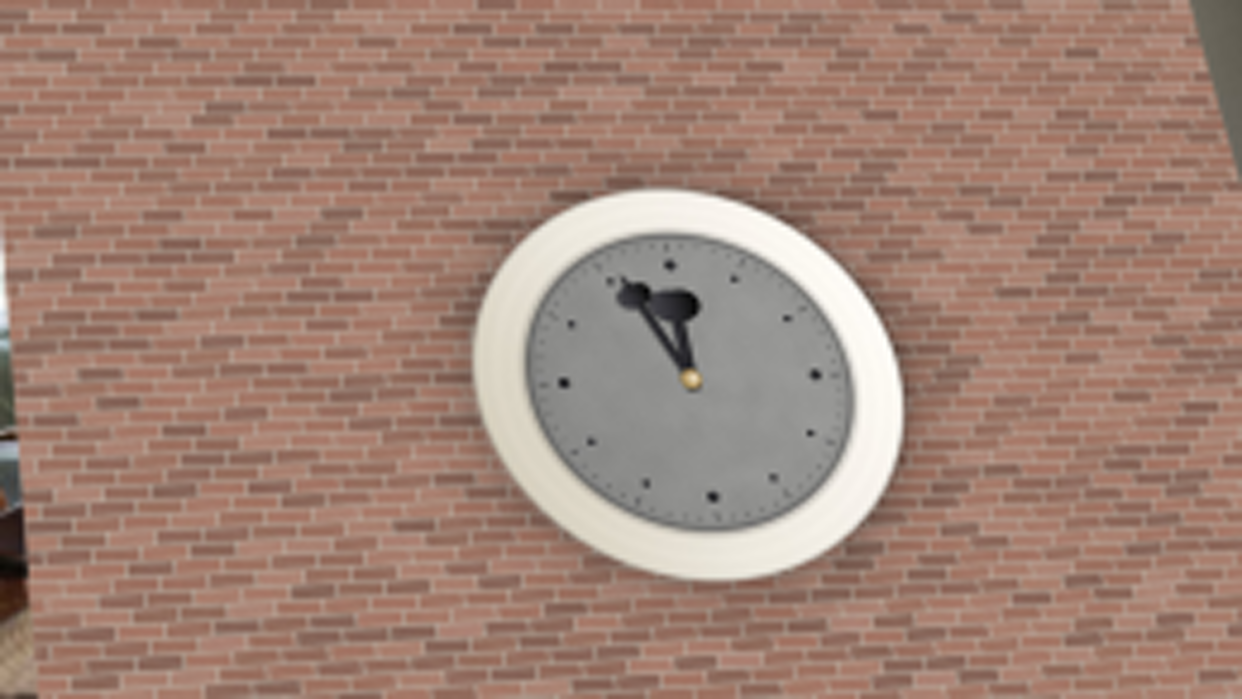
11:56
